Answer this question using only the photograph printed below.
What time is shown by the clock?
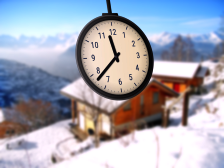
11:38
